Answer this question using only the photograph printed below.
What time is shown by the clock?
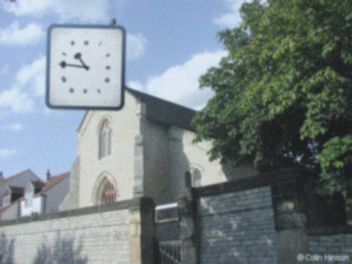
10:46
